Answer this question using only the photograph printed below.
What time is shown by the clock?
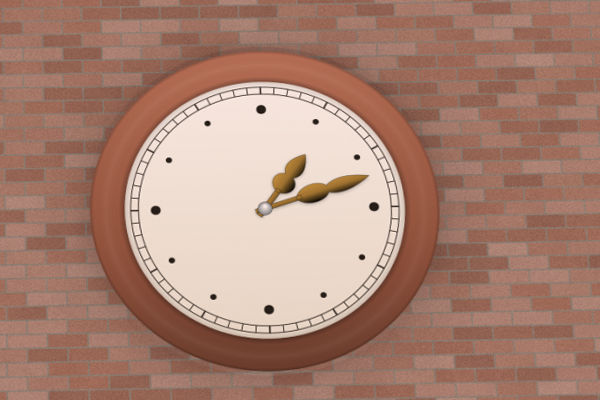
1:12
